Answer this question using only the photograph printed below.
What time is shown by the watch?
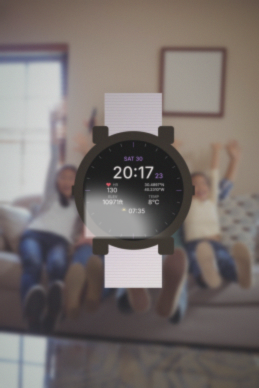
20:17
